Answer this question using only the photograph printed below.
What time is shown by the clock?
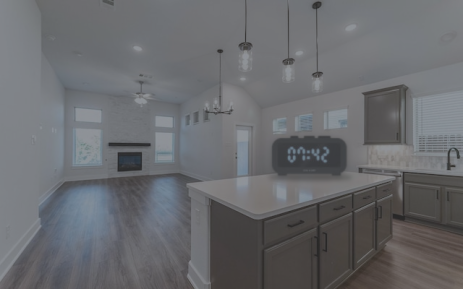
7:42
